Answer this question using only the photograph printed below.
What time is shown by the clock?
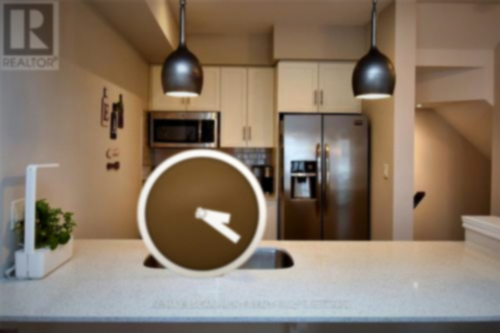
3:21
